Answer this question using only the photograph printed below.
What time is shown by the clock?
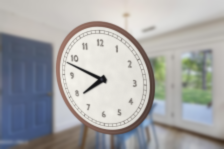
7:48
